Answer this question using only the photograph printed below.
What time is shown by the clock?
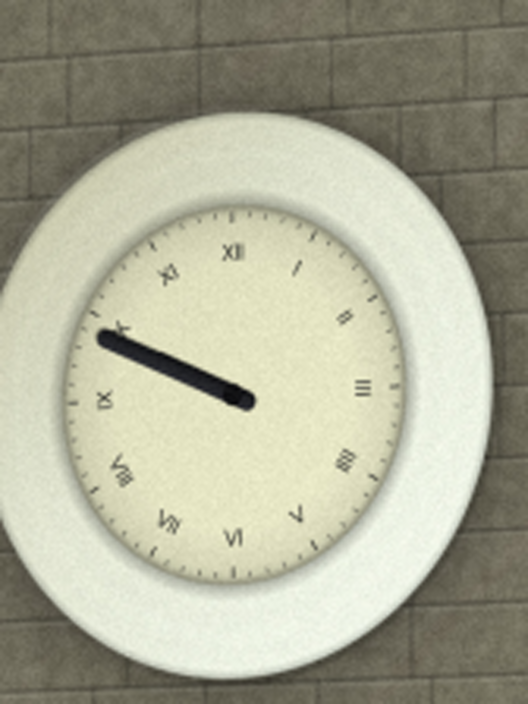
9:49
